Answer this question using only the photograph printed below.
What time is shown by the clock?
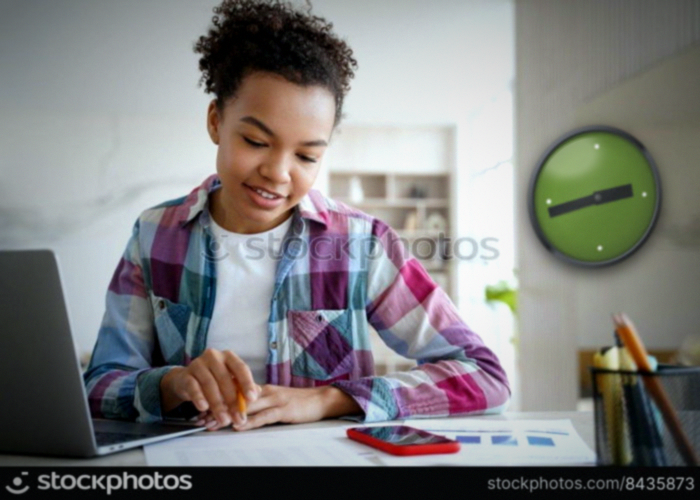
2:43
